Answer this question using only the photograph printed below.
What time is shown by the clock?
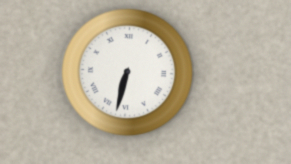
6:32
